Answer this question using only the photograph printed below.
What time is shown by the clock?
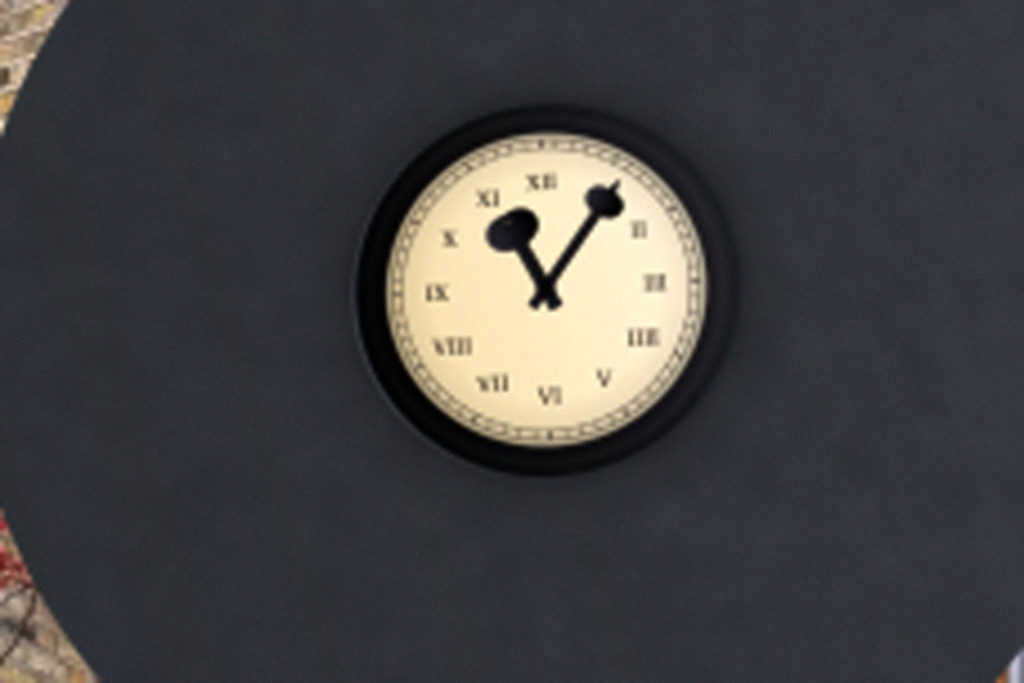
11:06
